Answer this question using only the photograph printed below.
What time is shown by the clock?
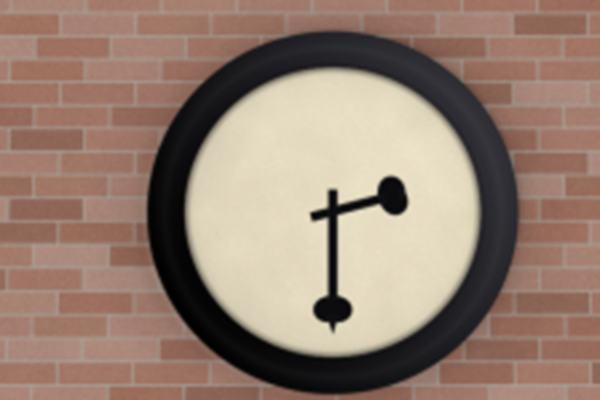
2:30
